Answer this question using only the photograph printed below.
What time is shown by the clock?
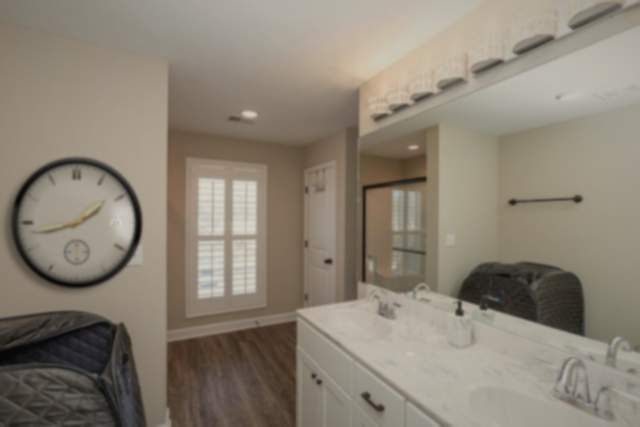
1:43
